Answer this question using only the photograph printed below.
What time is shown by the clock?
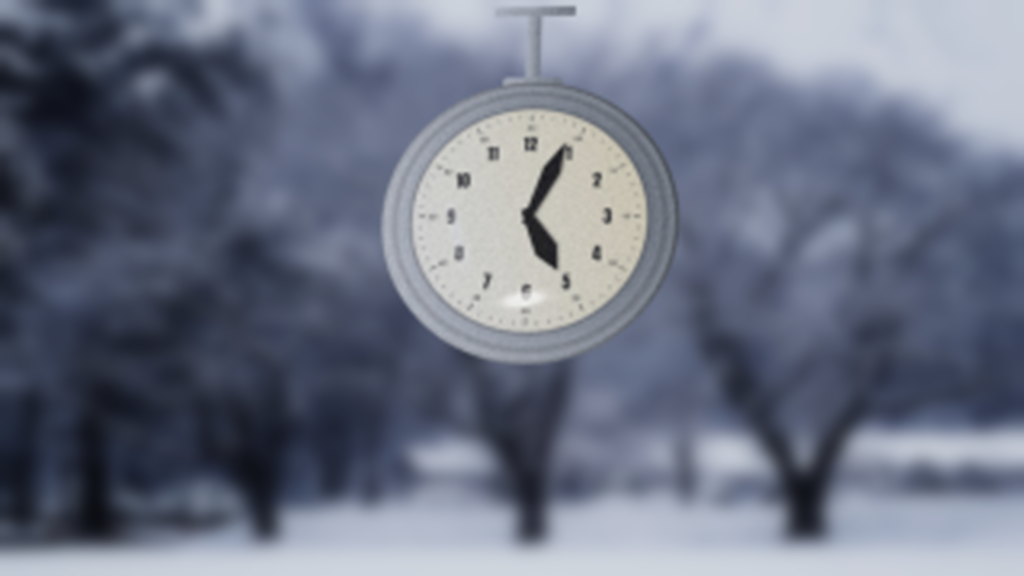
5:04
